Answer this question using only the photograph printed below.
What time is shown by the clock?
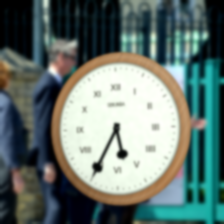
5:35
